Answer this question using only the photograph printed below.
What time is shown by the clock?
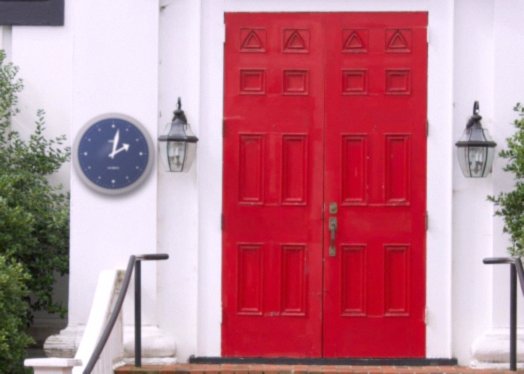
2:02
